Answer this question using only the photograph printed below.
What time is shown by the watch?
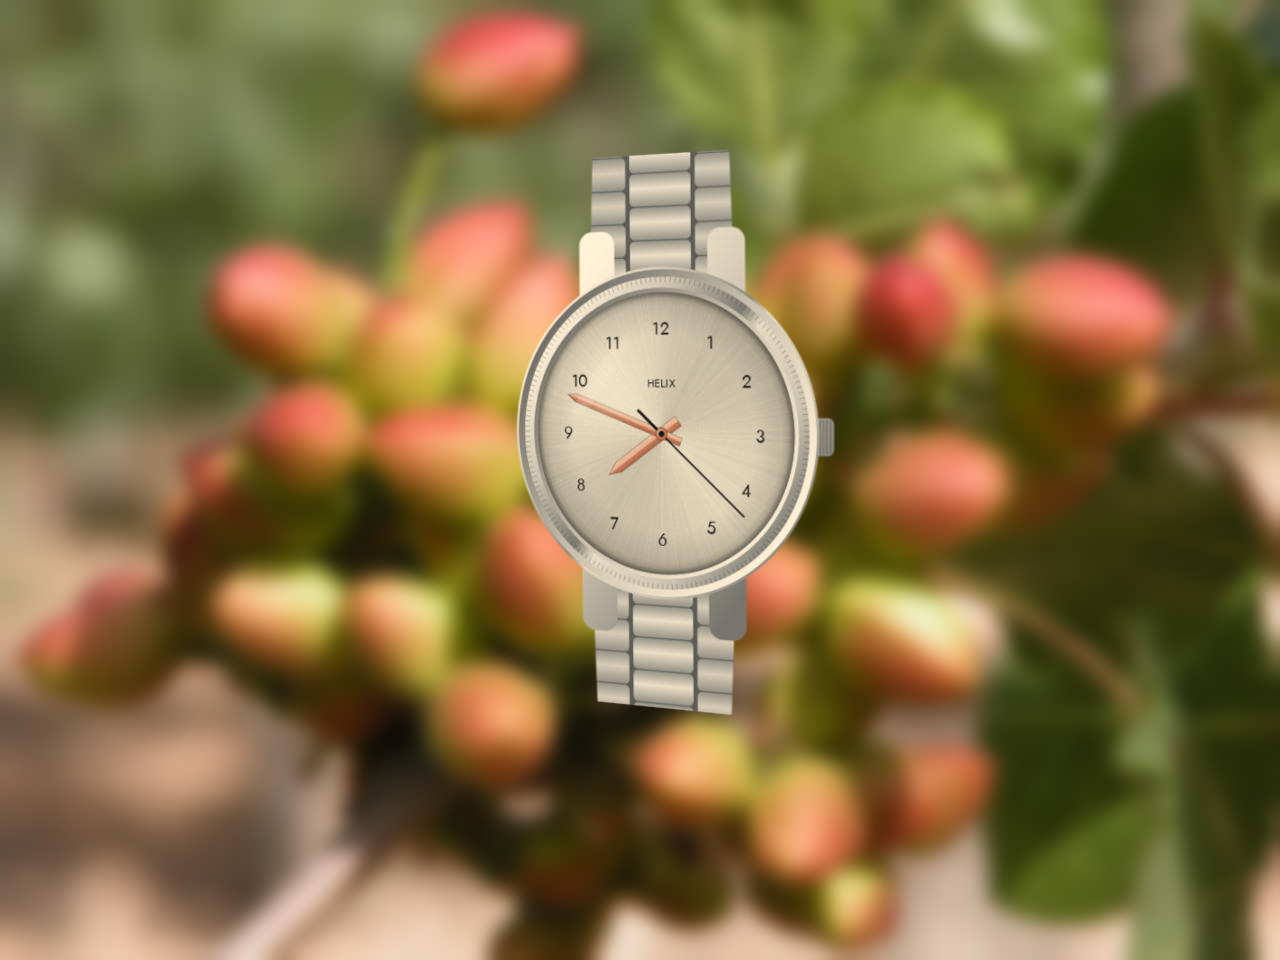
7:48:22
